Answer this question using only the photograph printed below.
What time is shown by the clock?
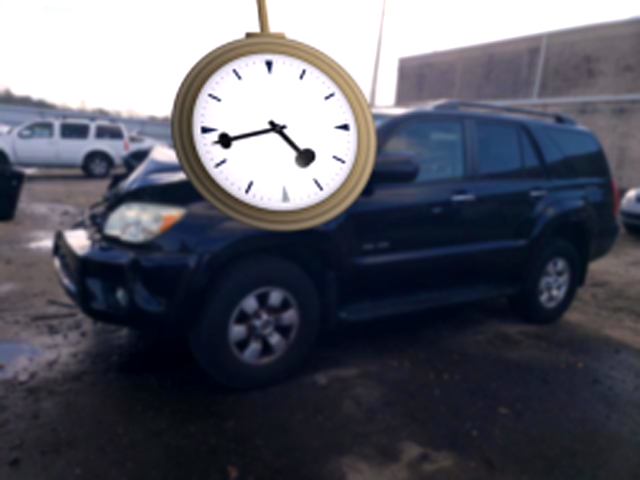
4:43
